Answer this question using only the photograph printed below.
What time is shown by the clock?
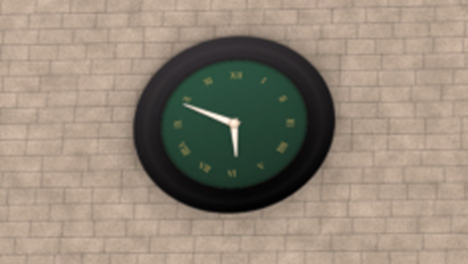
5:49
